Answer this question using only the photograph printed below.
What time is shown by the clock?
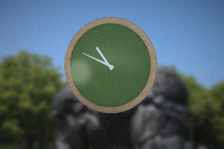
10:49
